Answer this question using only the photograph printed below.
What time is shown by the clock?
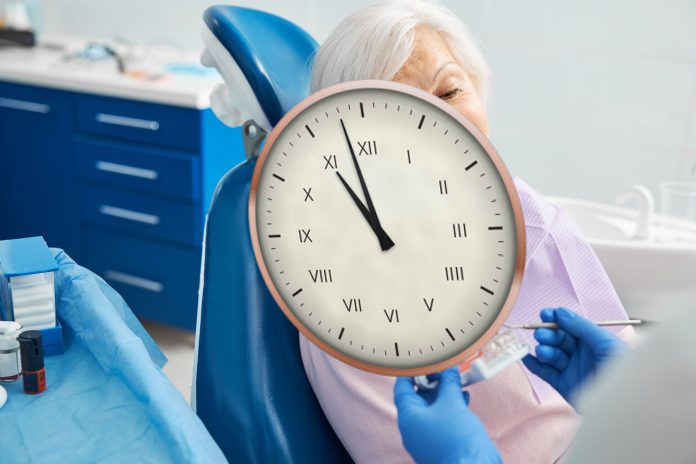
10:58
